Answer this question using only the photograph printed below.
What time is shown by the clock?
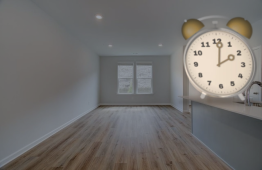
2:01
